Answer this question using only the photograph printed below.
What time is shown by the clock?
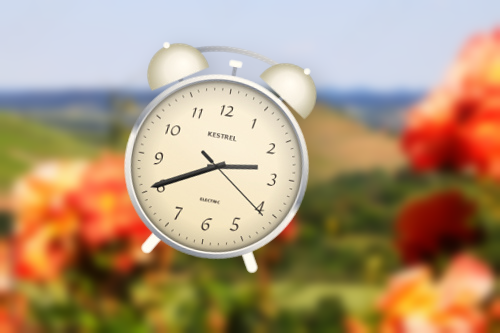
2:40:21
